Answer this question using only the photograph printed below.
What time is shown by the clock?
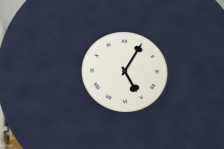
5:05
